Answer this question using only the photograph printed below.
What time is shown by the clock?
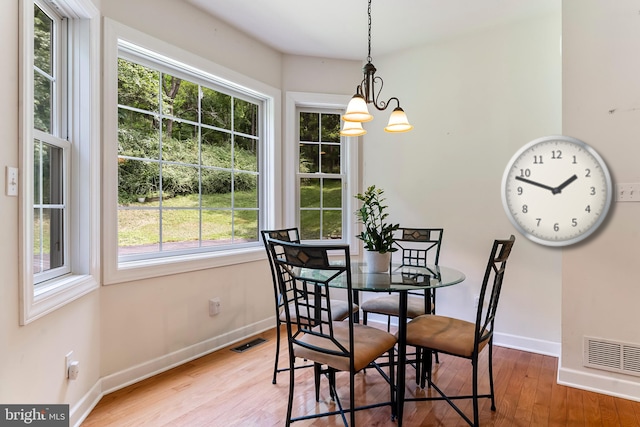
1:48
